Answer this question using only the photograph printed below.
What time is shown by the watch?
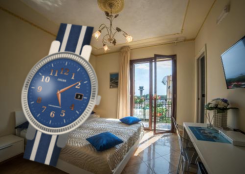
5:09
